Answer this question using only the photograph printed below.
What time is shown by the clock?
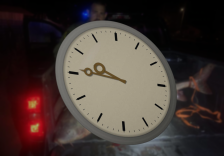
9:46
